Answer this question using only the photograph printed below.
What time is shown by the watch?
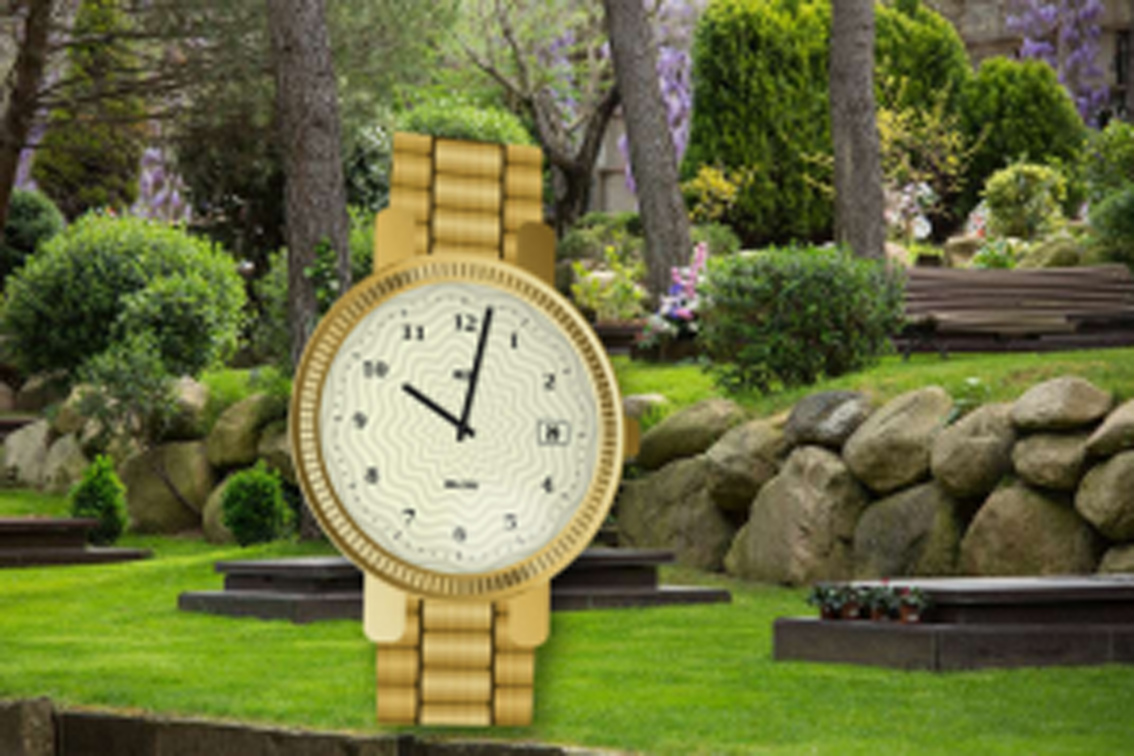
10:02
